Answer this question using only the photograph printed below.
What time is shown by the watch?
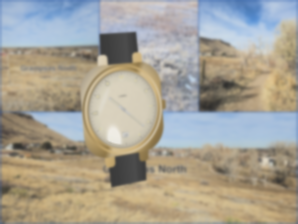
10:22
